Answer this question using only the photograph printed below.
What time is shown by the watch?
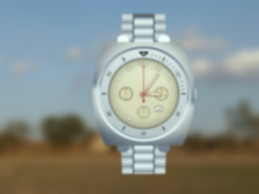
3:06
